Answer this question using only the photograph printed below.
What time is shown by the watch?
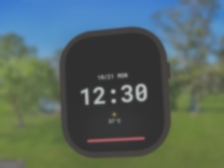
12:30
